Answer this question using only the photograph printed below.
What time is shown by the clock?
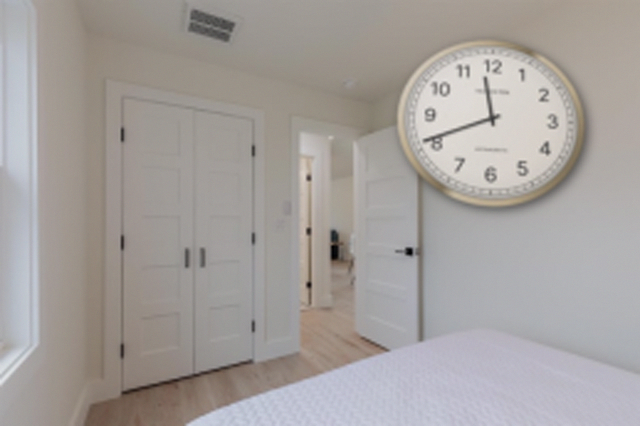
11:41
